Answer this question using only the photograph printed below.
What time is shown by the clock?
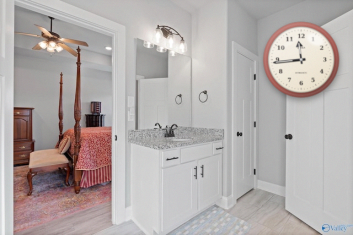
11:44
